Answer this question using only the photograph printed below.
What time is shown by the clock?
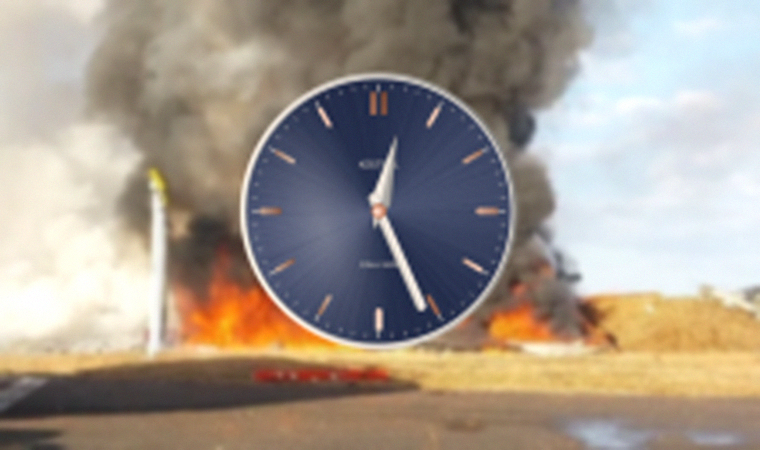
12:26
